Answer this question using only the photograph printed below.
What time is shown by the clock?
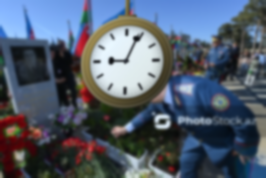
9:04
